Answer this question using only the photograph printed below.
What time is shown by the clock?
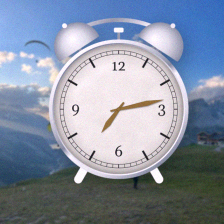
7:13
